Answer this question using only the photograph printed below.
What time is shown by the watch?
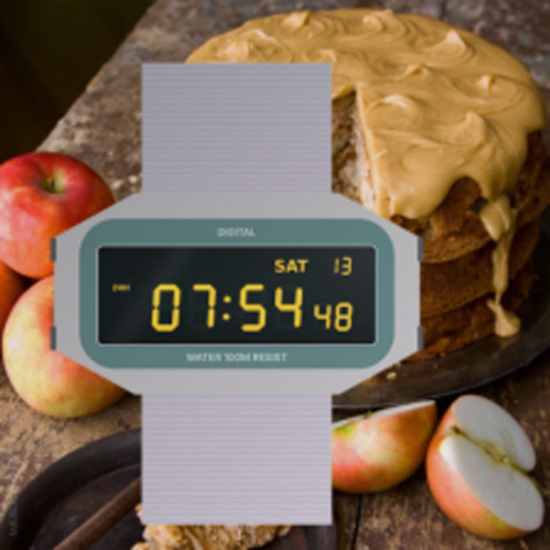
7:54:48
